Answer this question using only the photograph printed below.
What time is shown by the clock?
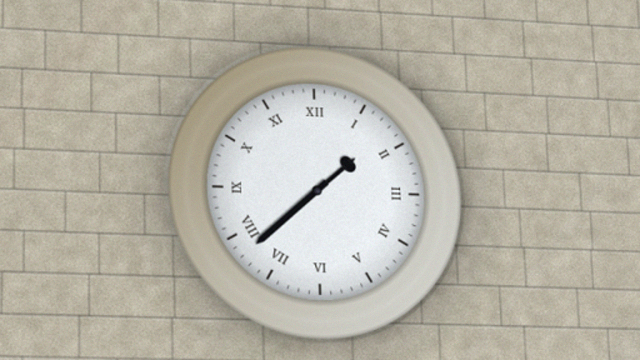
1:38
